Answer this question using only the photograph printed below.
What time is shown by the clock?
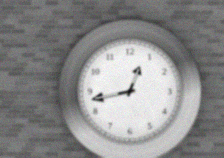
12:43
